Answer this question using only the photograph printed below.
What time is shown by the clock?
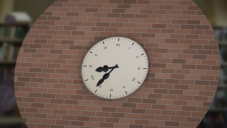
8:36
